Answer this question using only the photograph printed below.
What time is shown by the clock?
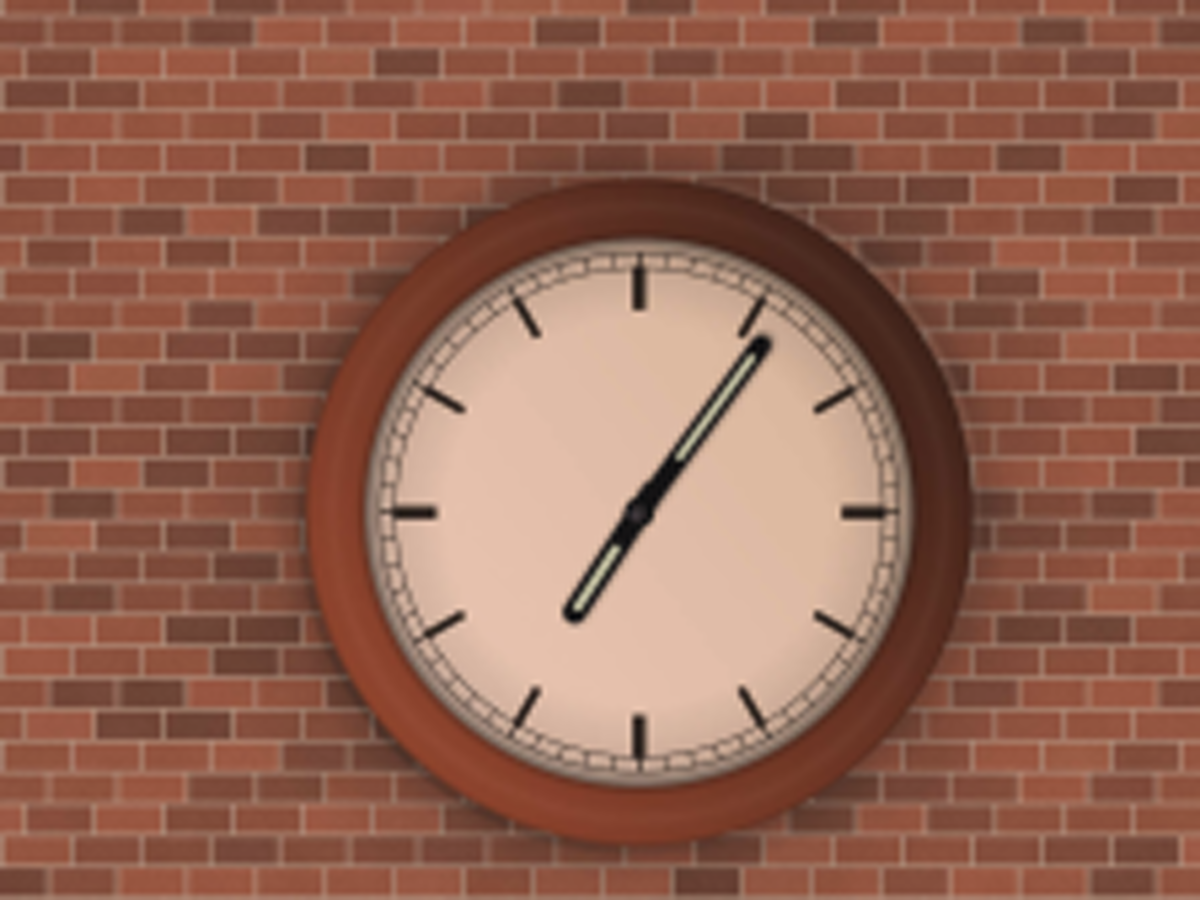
7:06
